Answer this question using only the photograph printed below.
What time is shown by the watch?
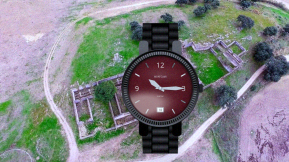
10:15
